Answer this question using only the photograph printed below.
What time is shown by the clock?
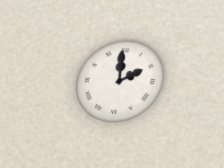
1:59
